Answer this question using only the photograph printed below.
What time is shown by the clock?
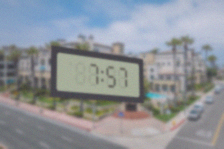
7:57
